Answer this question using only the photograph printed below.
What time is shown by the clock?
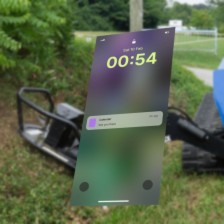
0:54
